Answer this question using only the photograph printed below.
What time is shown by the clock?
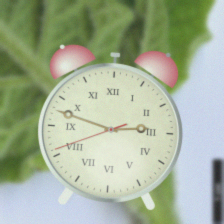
2:47:41
